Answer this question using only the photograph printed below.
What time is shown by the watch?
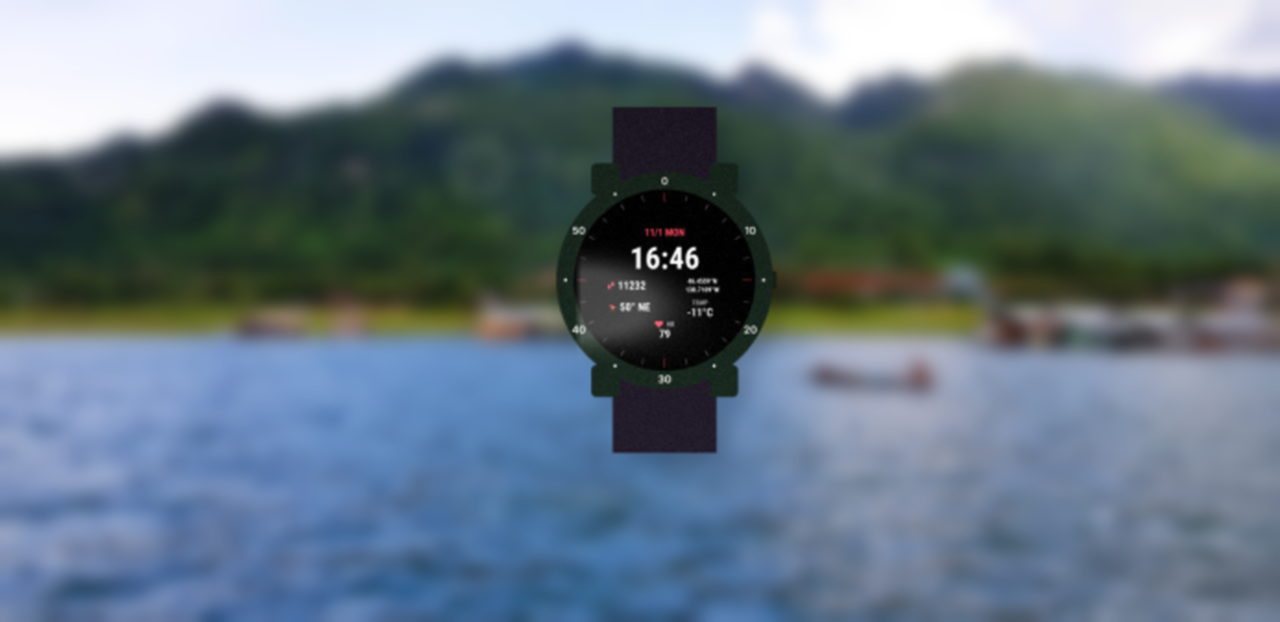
16:46
